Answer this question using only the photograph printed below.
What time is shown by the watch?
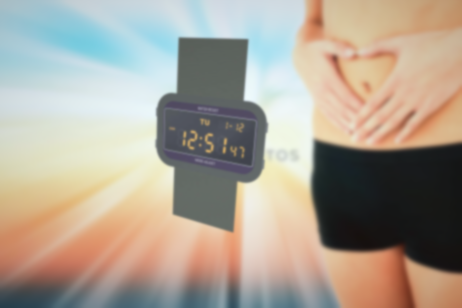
12:51:47
